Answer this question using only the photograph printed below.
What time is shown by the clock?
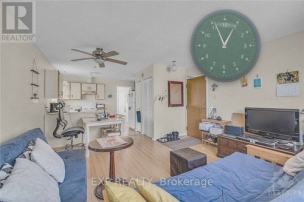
12:56
